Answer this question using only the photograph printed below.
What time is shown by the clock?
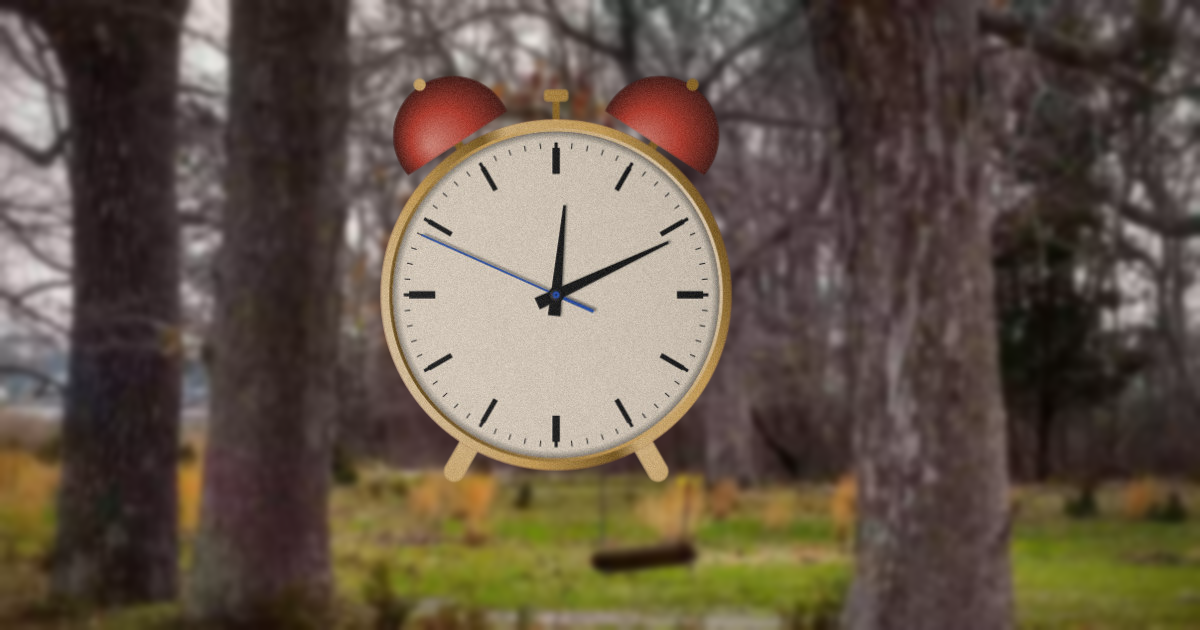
12:10:49
